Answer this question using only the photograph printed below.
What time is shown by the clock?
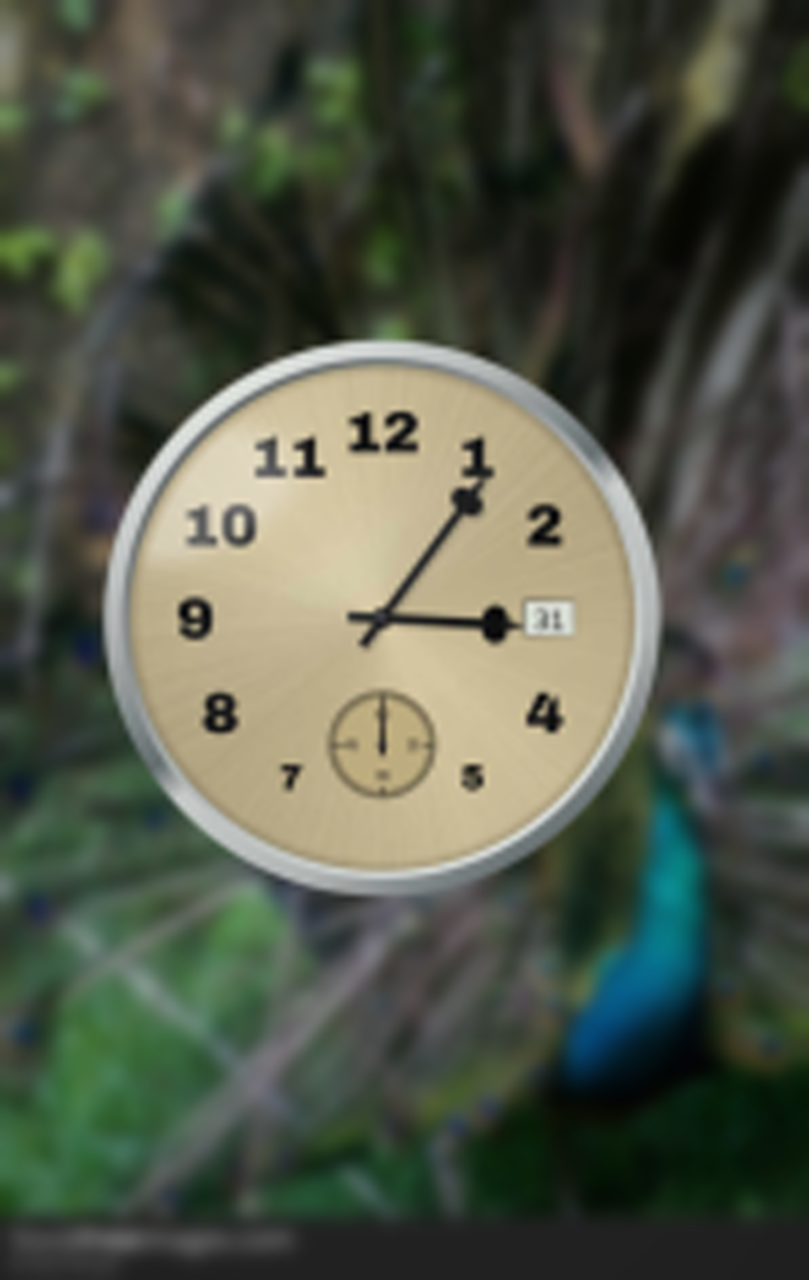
3:06
